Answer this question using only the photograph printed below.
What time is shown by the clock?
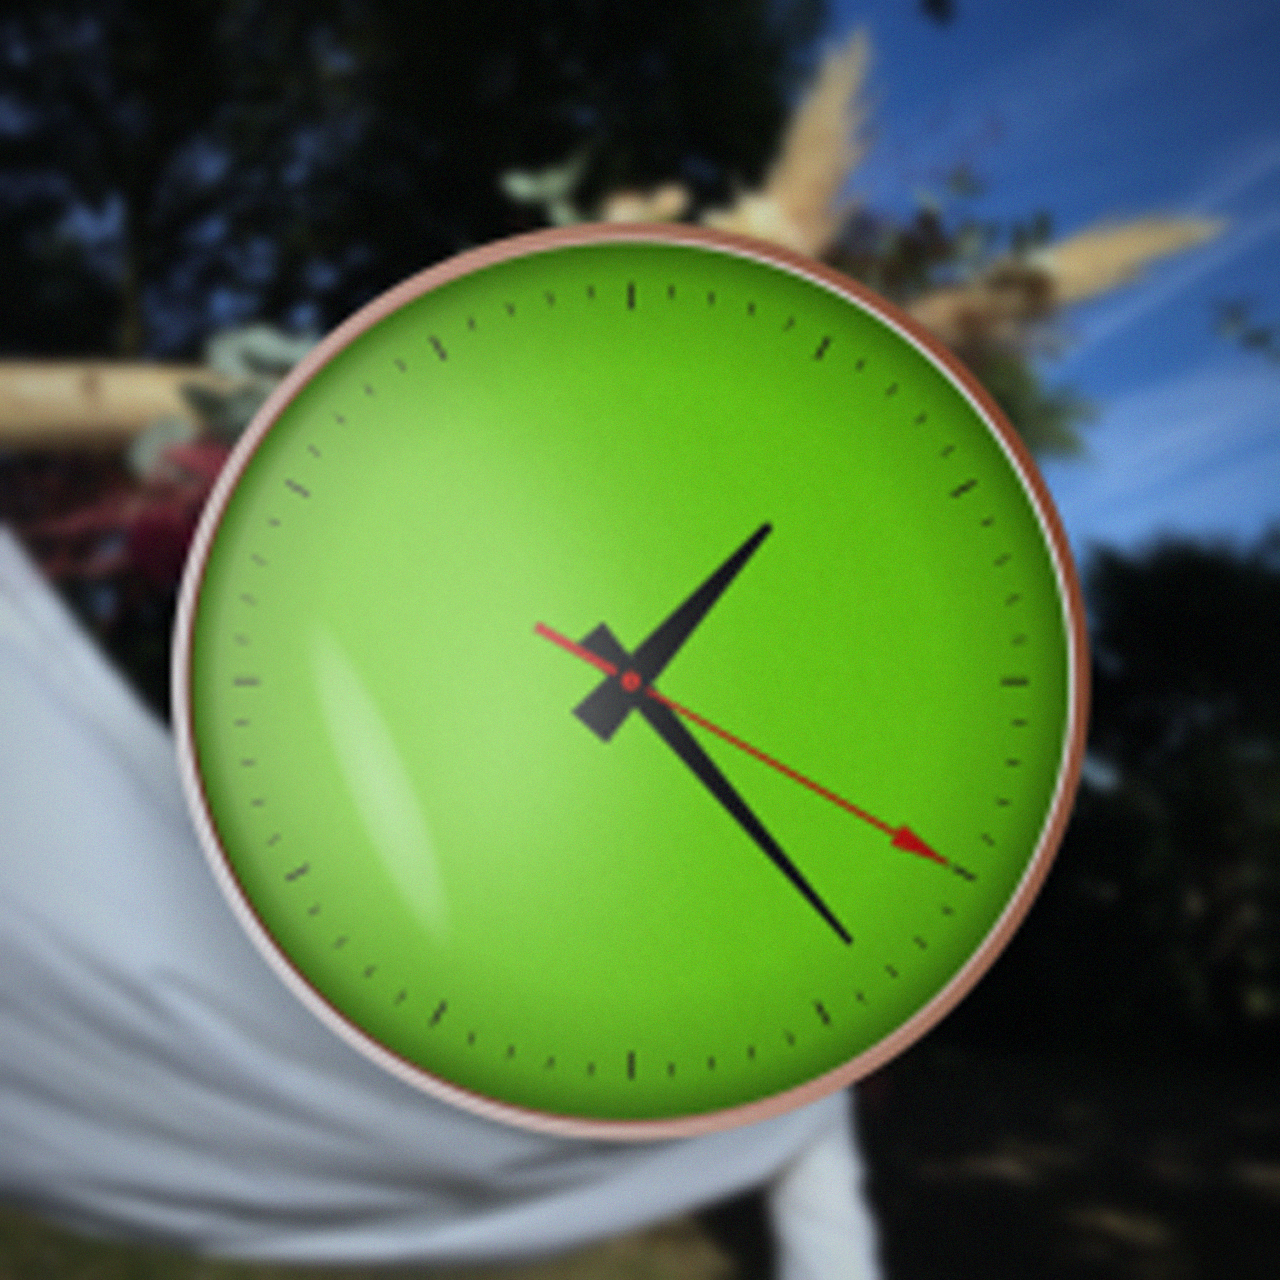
1:23:20
